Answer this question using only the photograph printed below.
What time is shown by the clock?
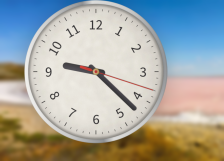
9:22:18
